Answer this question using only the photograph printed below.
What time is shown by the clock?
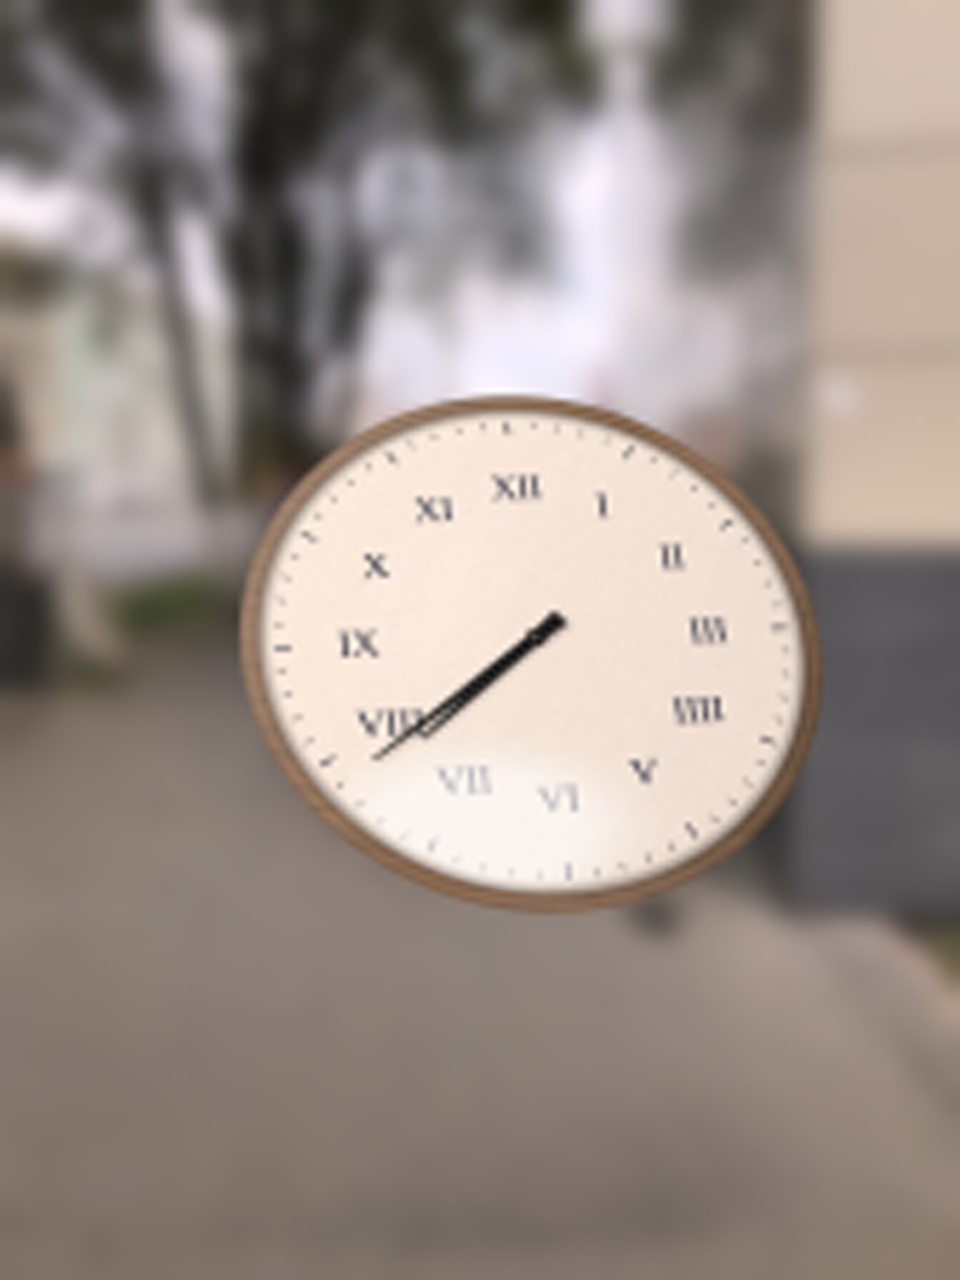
7:39
